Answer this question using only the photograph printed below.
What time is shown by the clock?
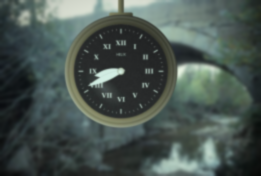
8:41
